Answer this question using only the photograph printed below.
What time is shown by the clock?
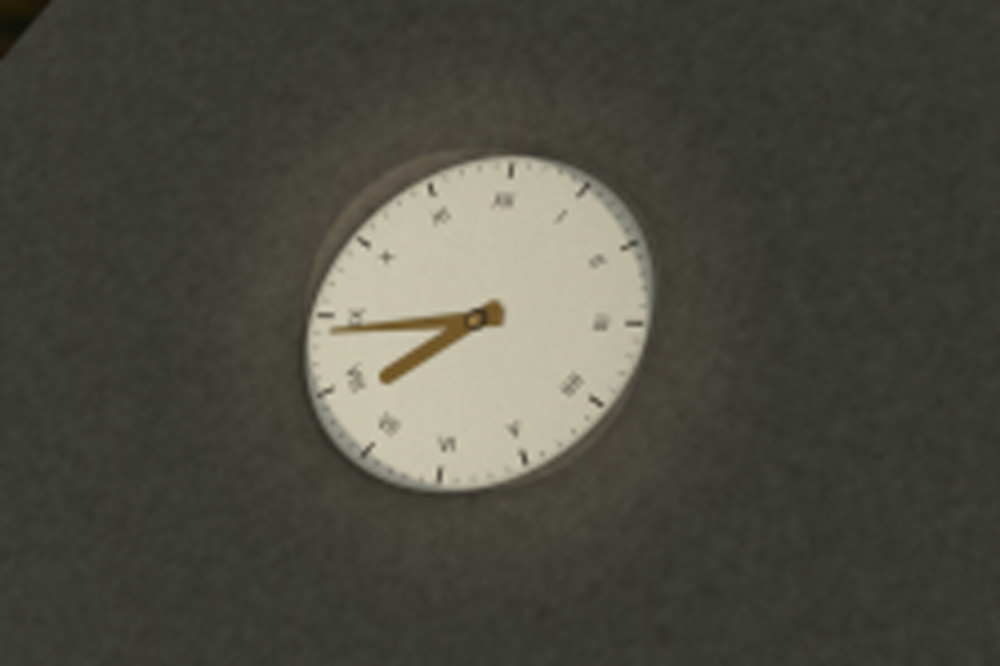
7:44
